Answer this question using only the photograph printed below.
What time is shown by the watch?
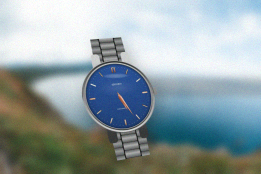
5:26
